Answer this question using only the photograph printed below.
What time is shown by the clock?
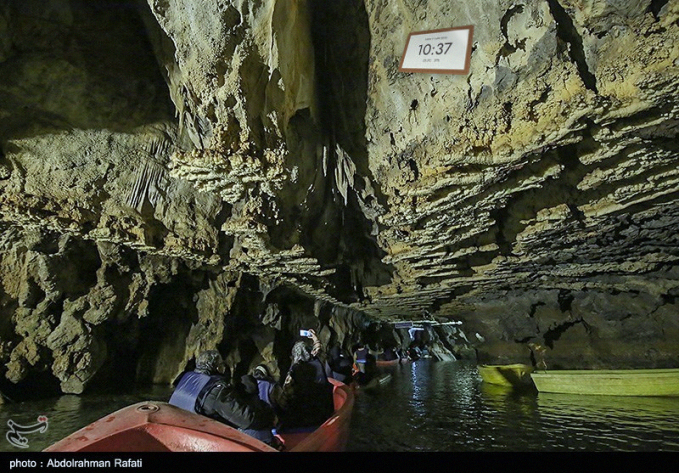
10:37
